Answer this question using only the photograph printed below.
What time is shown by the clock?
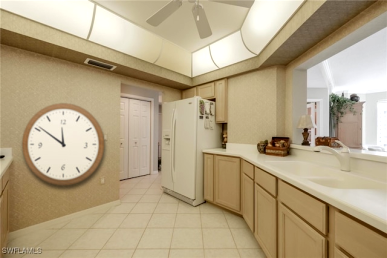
11:51
